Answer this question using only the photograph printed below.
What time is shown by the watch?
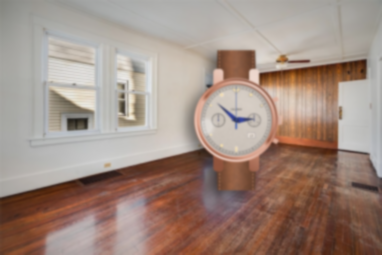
2:52
